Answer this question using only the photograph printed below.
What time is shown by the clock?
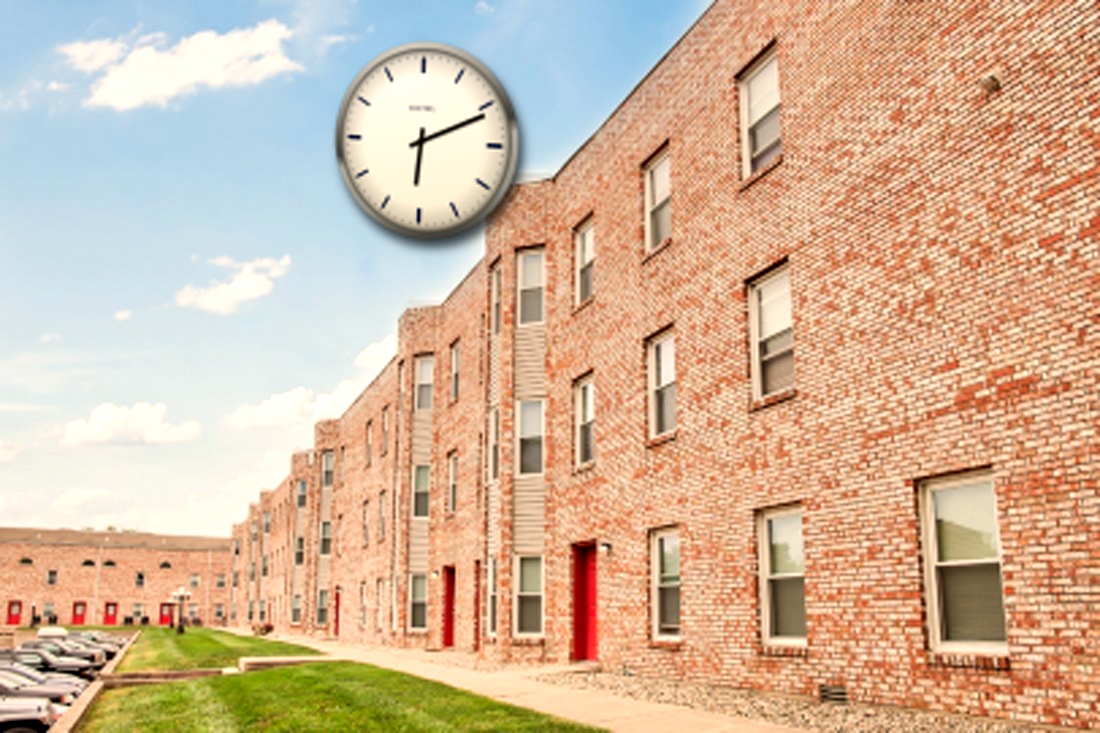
6:11
